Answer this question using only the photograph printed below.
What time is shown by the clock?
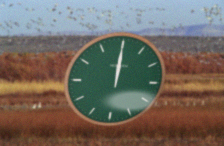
12:00
